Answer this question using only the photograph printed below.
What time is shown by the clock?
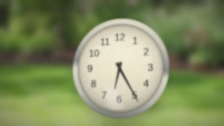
6:25
